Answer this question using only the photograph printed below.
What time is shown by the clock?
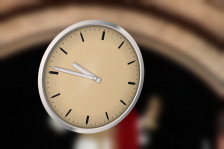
9:46
